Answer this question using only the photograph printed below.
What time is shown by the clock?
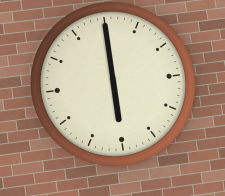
6:00
